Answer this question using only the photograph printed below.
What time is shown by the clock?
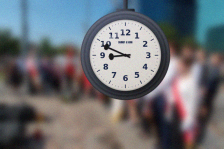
8:49
